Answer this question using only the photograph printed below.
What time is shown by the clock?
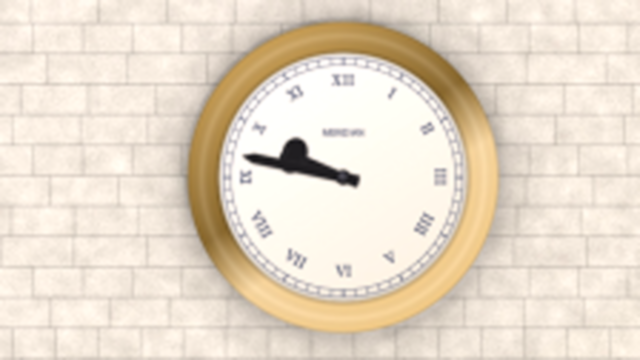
9:47
